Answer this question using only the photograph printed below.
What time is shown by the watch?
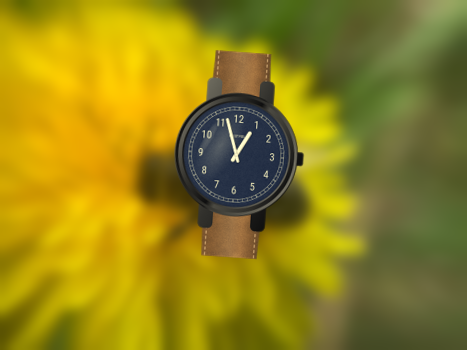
12:57
